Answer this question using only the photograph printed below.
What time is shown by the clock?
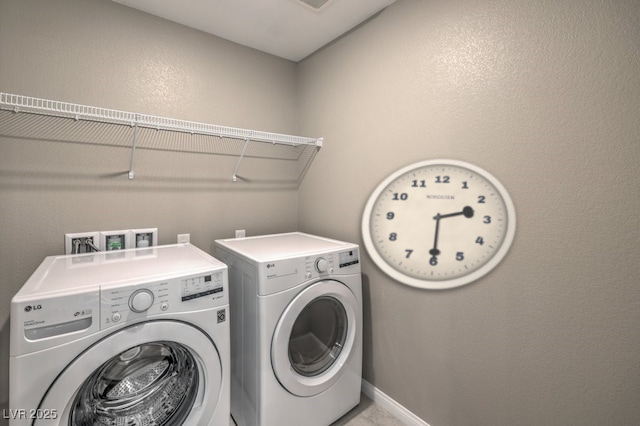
2:30
